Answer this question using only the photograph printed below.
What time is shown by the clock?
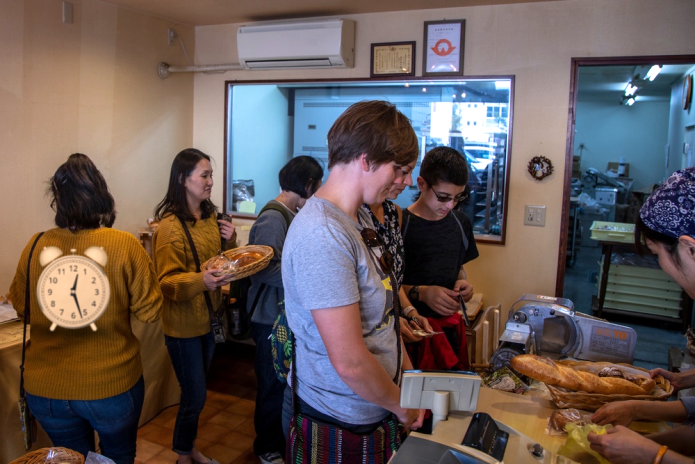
12:27
